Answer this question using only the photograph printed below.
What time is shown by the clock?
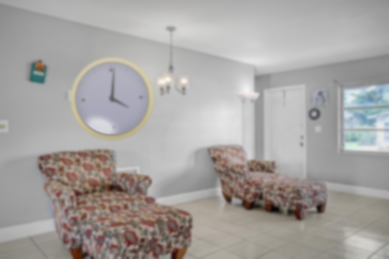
4:01
